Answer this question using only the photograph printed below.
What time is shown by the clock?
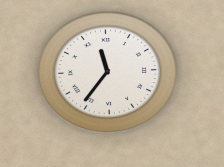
11:36
